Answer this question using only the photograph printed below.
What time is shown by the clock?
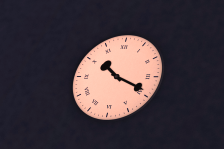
10:19
